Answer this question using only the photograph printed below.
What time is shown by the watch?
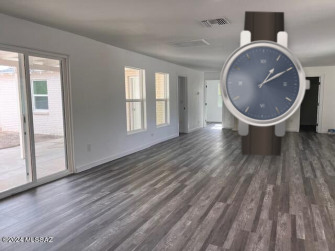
1:10
